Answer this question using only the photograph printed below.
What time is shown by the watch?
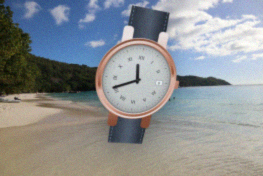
11:41
